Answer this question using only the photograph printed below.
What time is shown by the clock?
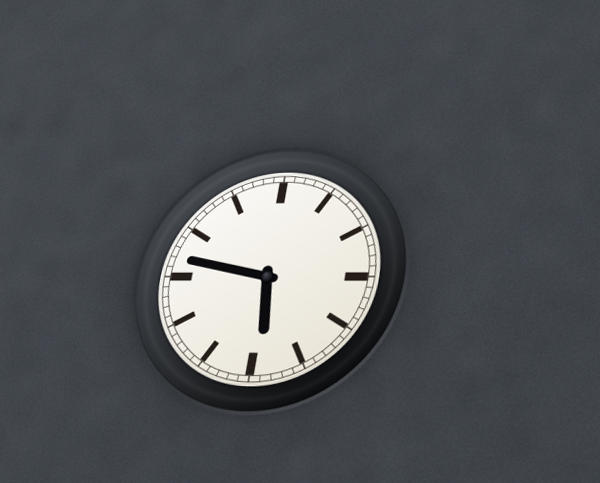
5:47
